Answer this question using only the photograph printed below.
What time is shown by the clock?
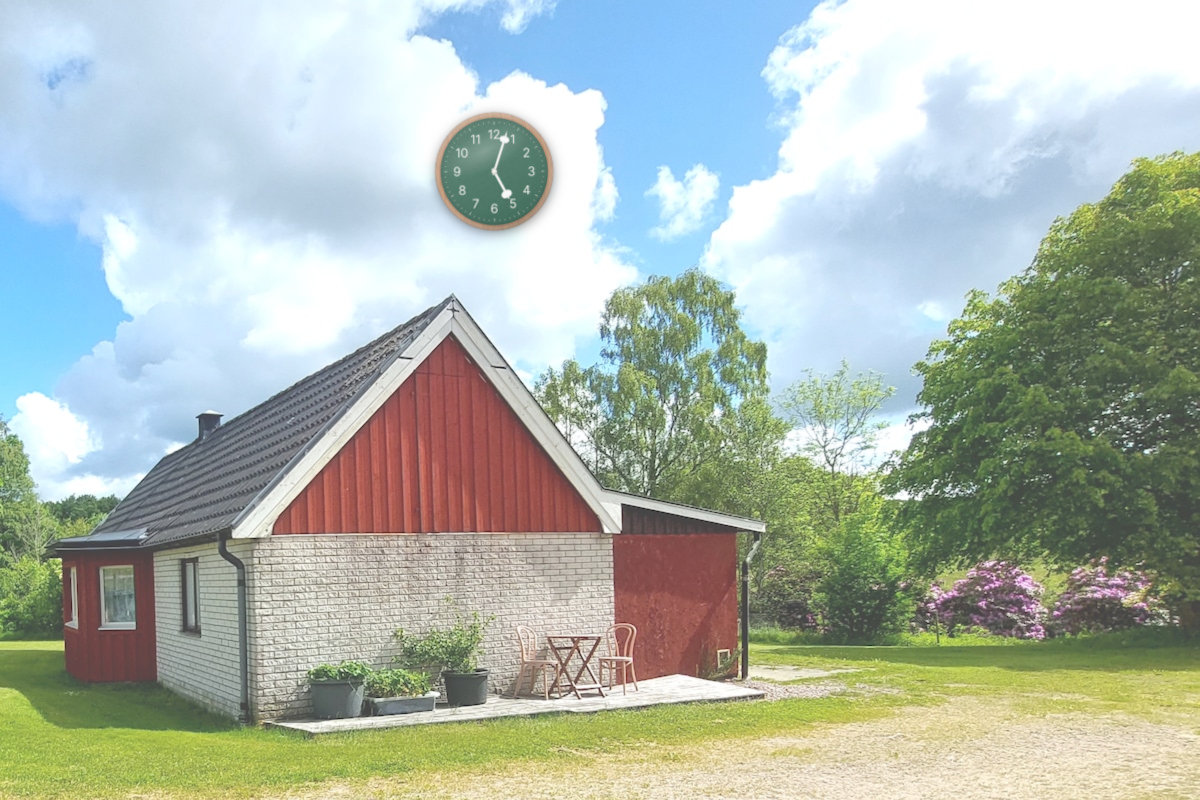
5:03
